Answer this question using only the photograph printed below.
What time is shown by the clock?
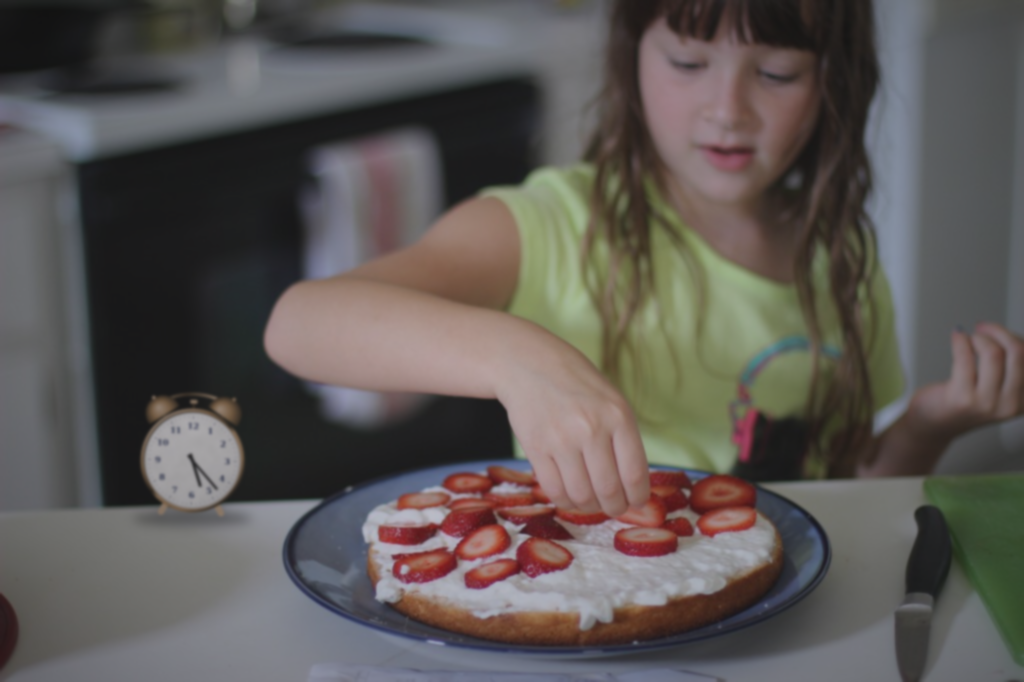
5:23
